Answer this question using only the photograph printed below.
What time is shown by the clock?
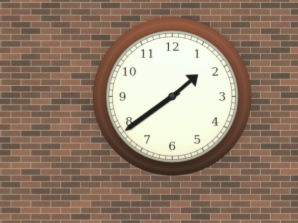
1:39
